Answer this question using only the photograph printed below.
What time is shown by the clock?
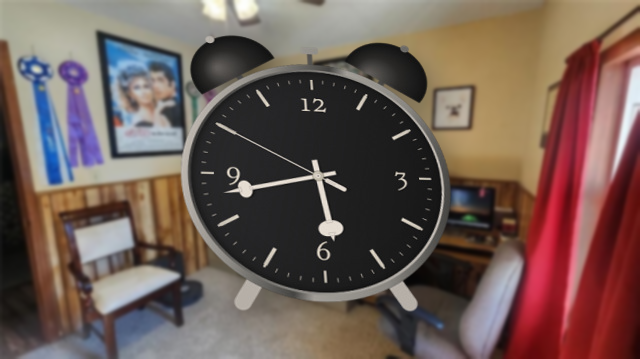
5:42:50
